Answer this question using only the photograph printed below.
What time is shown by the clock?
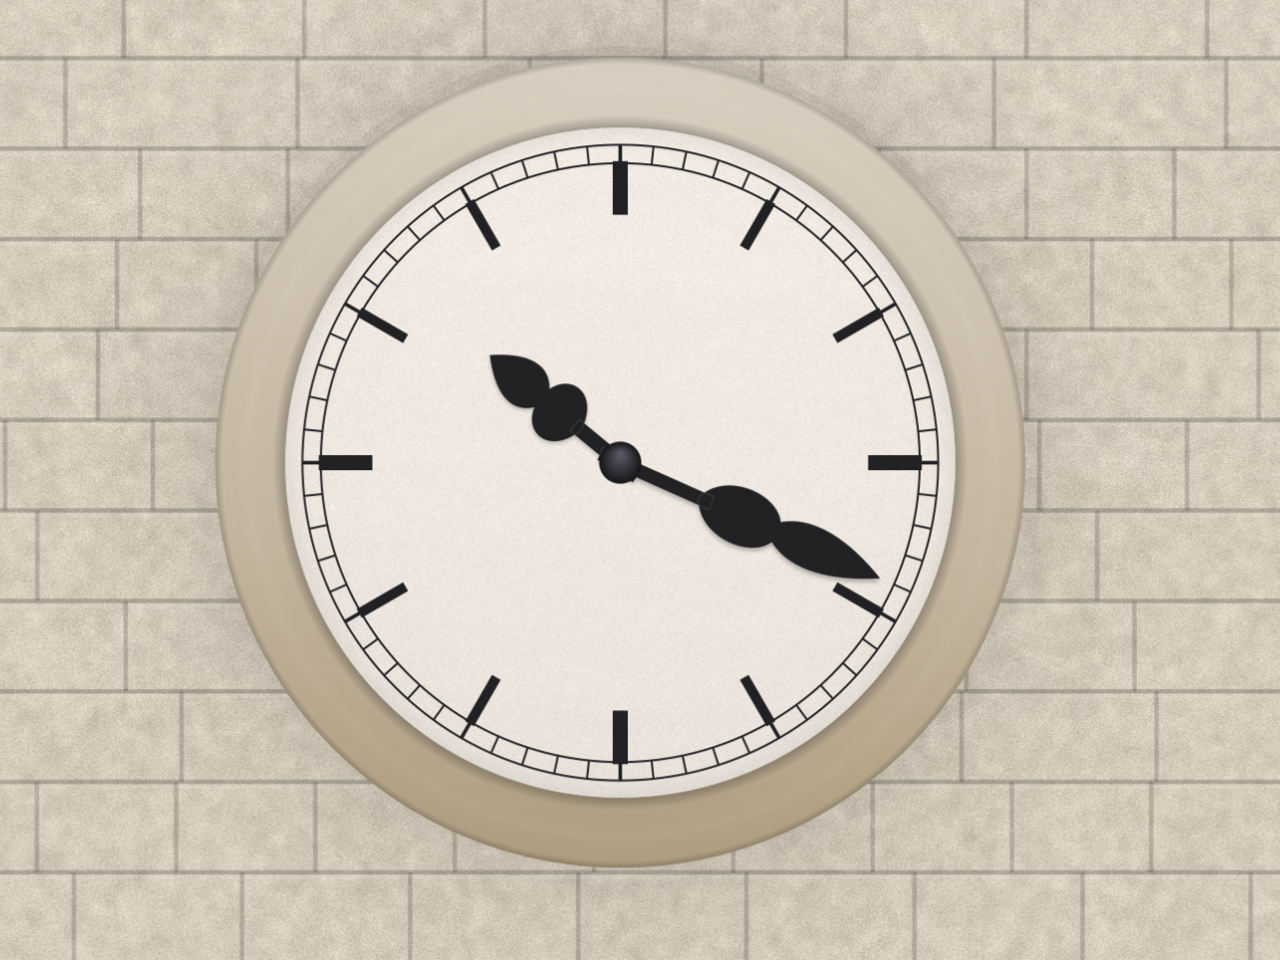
10:19
